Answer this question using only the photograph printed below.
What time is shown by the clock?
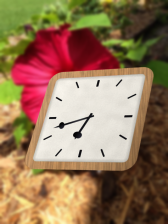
6:42
